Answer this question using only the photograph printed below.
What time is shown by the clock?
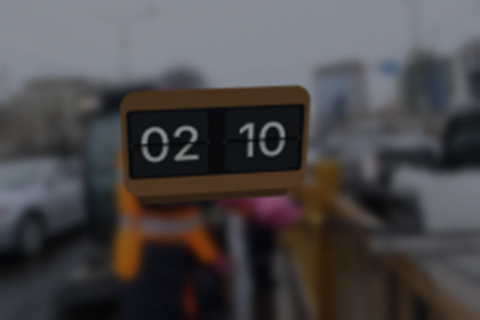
2:10
